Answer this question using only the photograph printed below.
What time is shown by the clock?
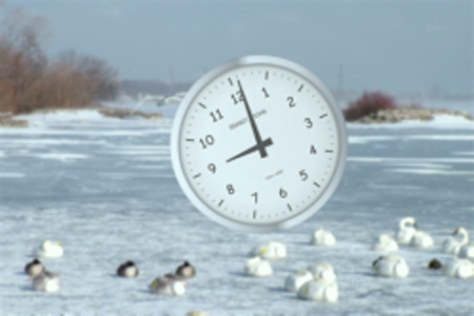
9:01
